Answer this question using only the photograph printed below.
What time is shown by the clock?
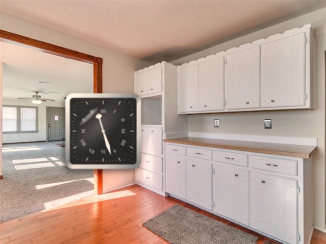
11:27
